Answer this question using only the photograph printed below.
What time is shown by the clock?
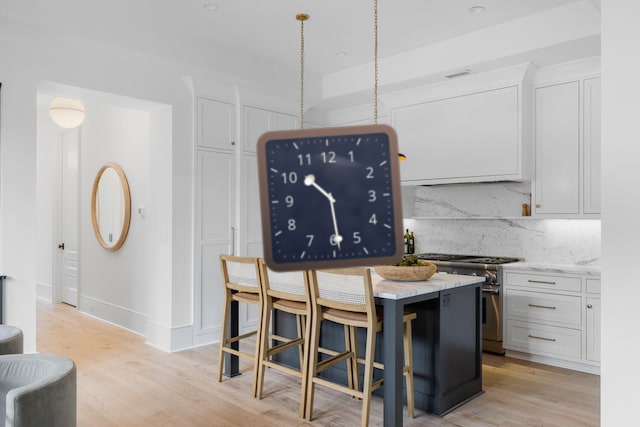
10:29
